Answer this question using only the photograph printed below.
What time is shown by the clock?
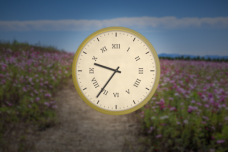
9:36
